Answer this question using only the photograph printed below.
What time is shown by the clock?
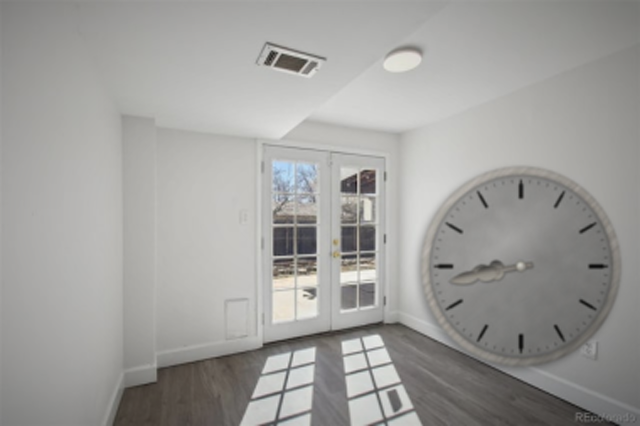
8:43
